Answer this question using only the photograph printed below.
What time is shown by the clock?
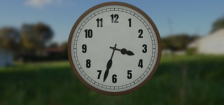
3:33
